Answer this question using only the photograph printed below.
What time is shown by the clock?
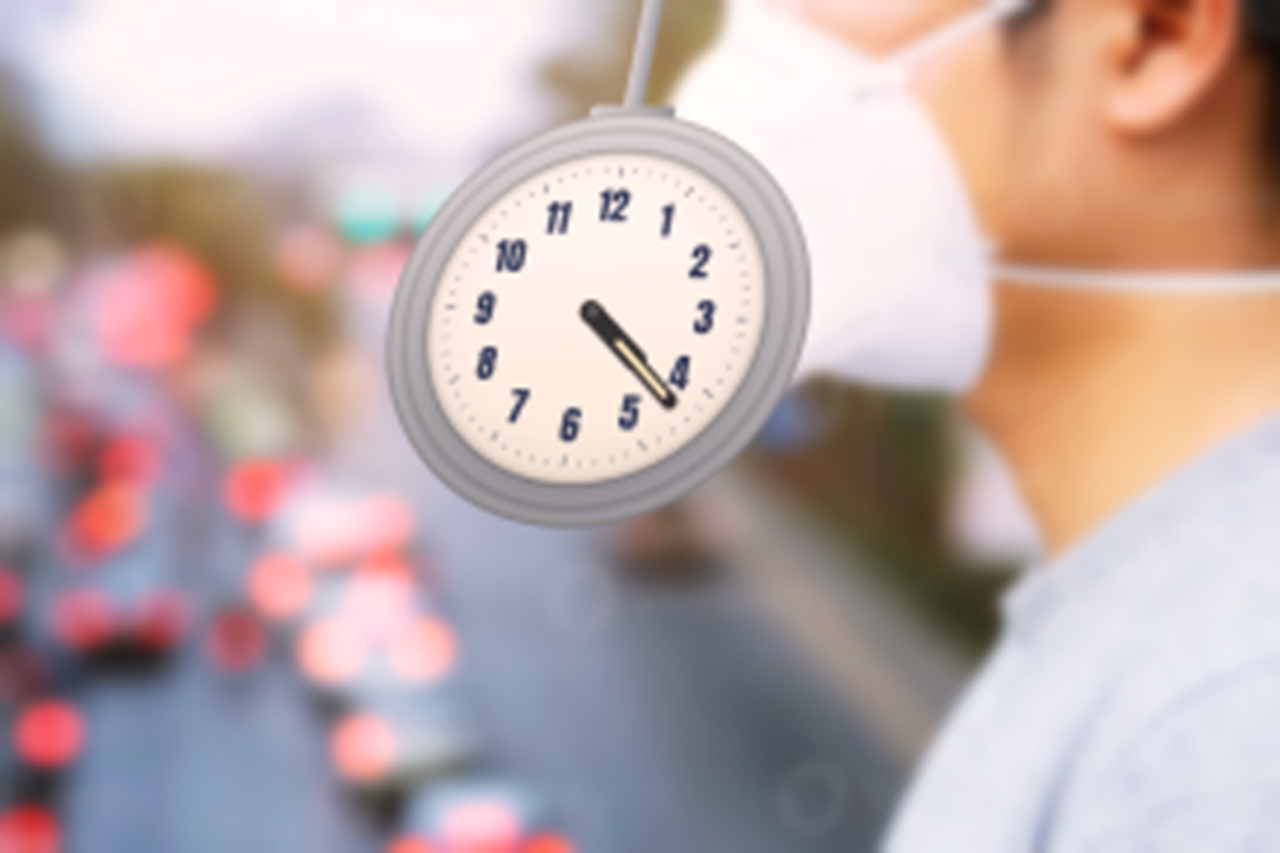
4:22
